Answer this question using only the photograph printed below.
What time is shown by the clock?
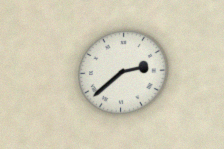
2:38
